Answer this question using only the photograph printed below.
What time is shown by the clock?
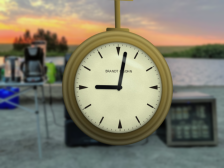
9:02
